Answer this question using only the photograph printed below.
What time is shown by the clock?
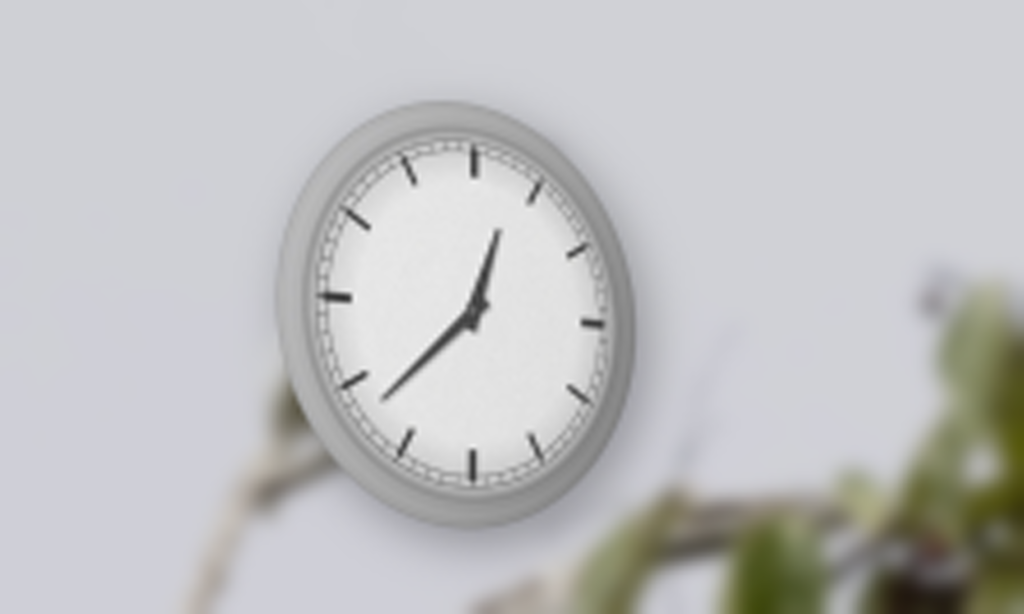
12:38
